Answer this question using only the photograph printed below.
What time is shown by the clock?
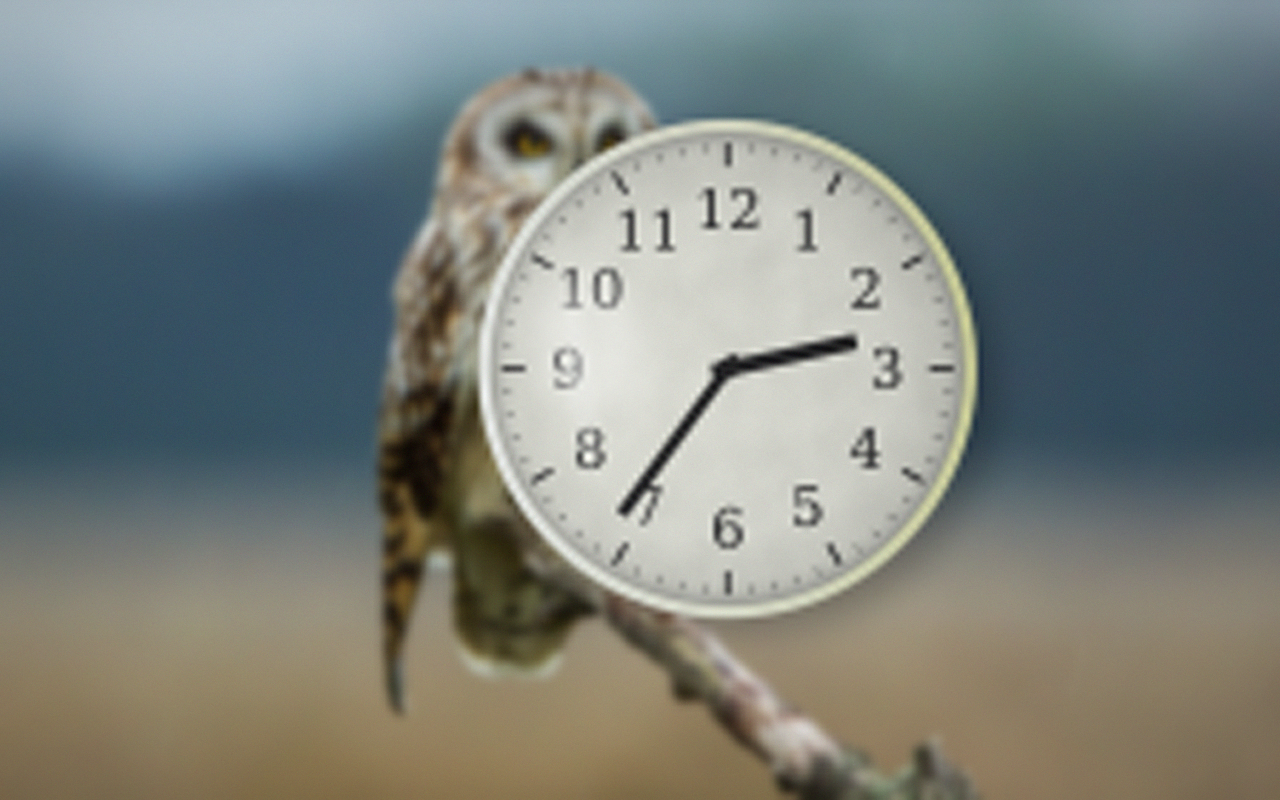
2:36
